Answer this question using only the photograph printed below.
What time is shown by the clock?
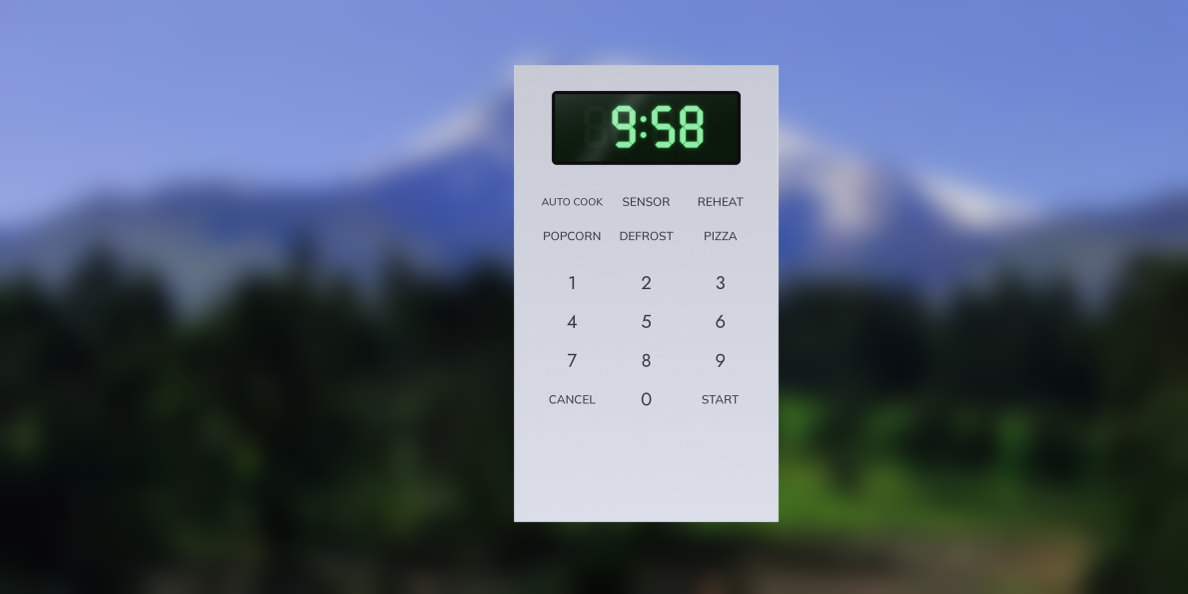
9:58
